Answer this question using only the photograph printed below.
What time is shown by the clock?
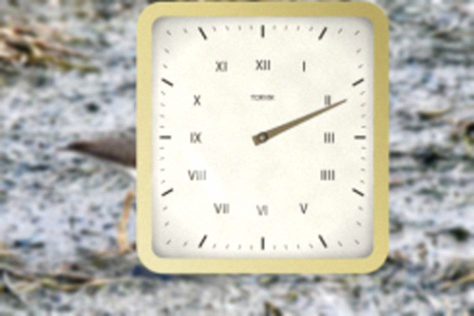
2:11
